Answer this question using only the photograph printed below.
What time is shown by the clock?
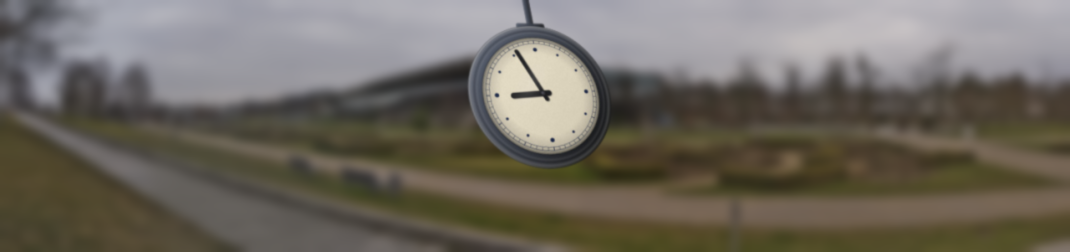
8:56
